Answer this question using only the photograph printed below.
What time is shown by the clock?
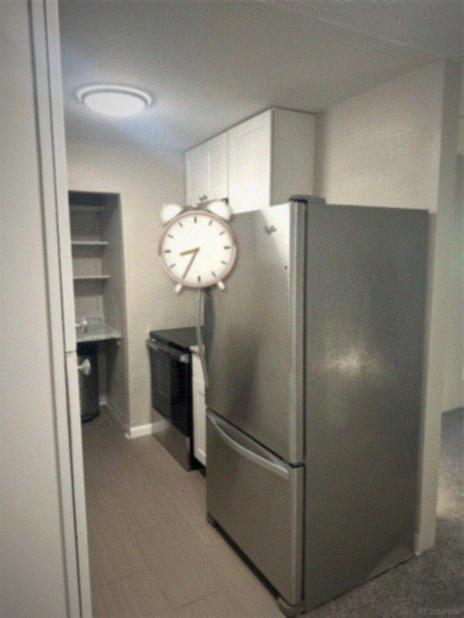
8:35
